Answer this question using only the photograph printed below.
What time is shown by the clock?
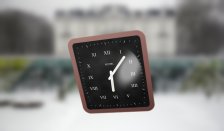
6:07
